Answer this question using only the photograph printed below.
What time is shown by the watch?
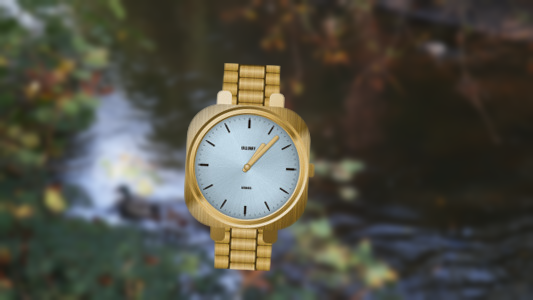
1:07
